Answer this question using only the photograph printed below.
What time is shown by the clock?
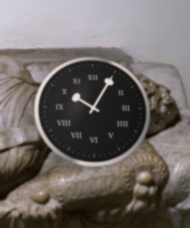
10:05
